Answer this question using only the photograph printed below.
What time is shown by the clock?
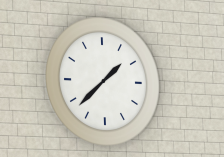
1:38
